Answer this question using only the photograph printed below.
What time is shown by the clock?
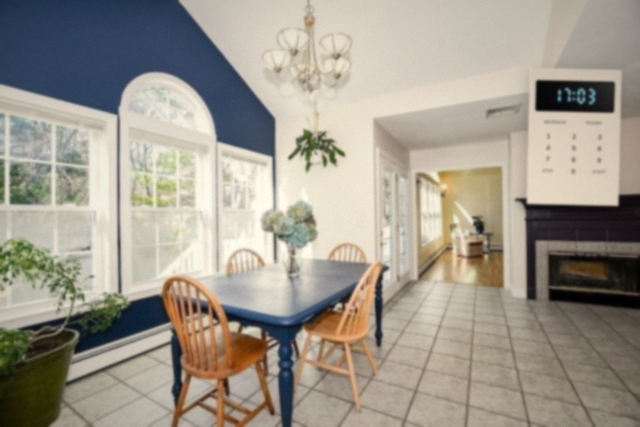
17:03
